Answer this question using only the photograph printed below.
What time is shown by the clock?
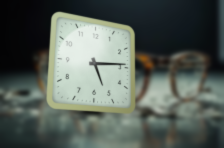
5:14
